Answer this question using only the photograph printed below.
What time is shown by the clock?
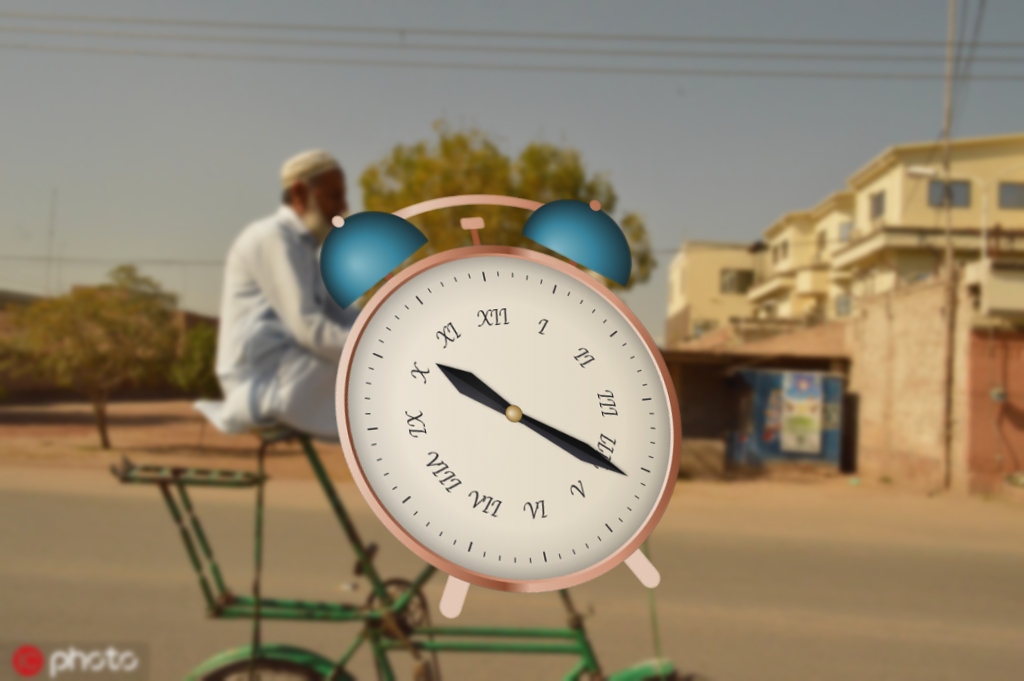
10:21
